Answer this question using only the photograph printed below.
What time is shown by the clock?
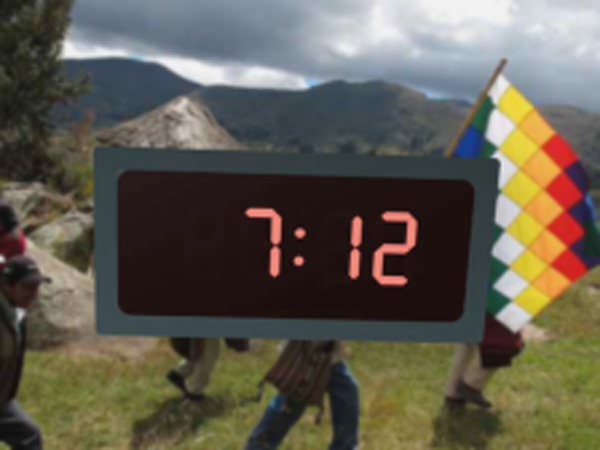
7:12
